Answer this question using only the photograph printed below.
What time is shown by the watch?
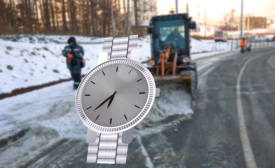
6:38
